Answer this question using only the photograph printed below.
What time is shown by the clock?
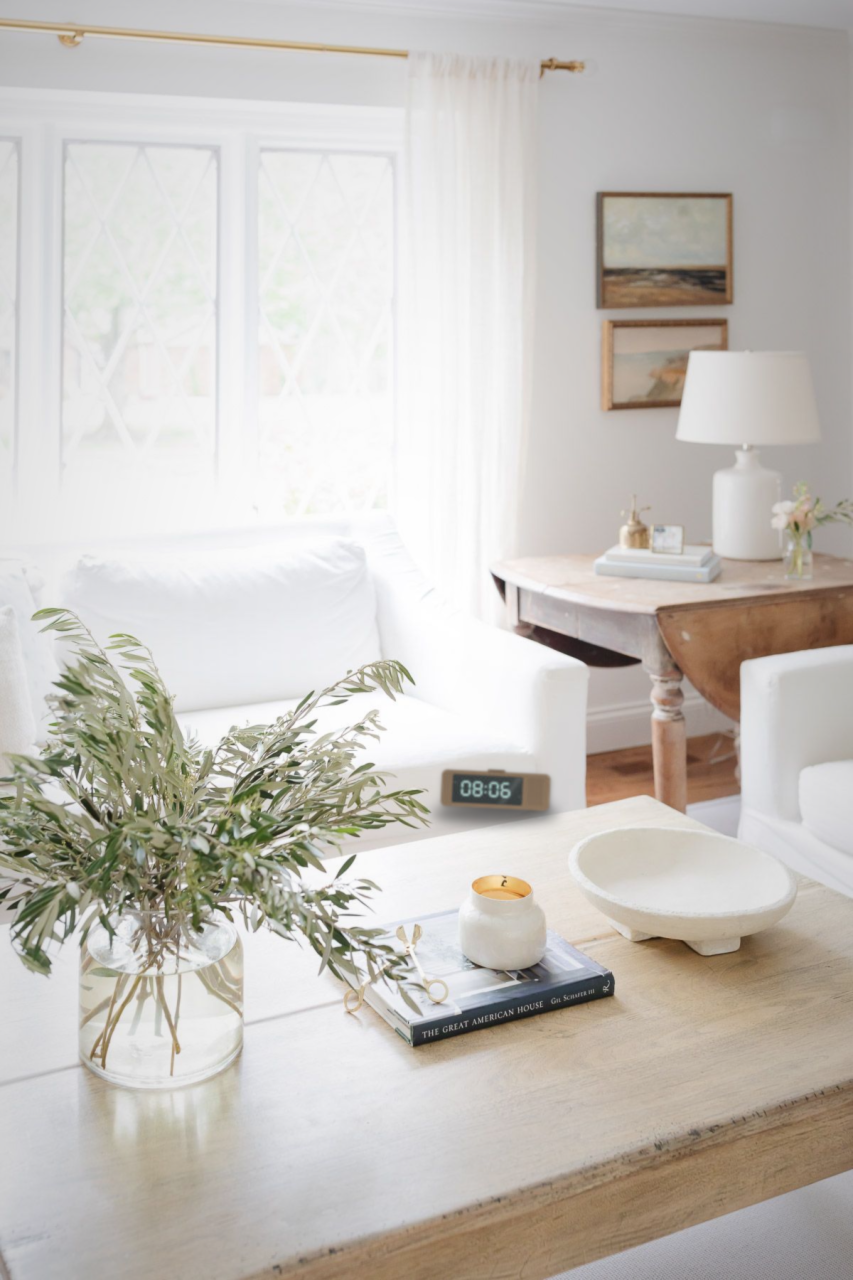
8:06
